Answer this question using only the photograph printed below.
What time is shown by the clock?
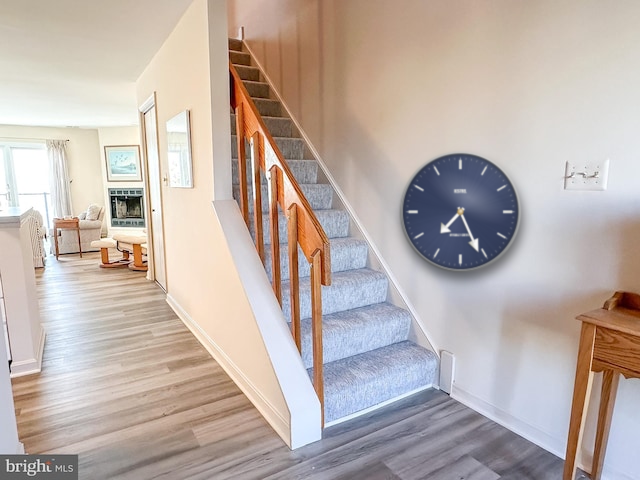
7:26
